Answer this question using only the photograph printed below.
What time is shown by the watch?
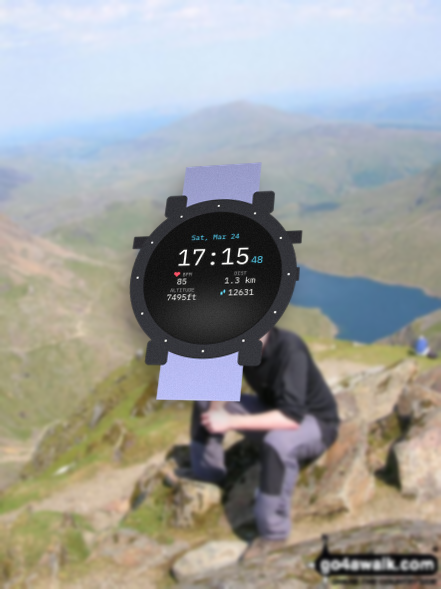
17:15:48
